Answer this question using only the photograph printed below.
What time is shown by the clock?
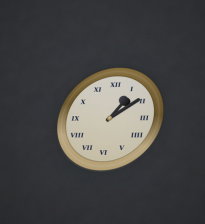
1:09
